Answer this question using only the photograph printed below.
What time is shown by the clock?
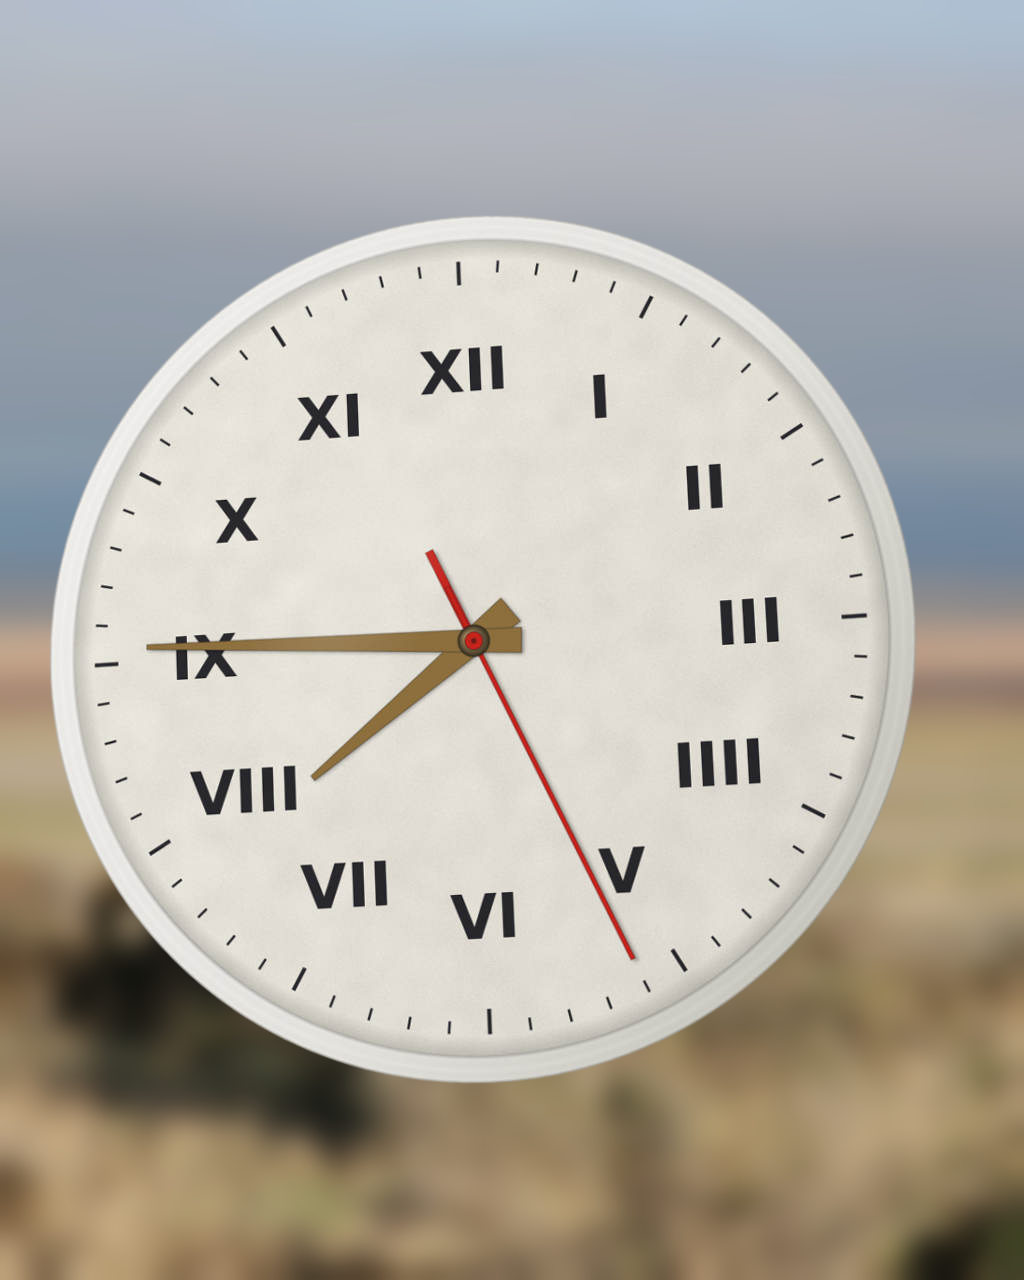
7:45:26
